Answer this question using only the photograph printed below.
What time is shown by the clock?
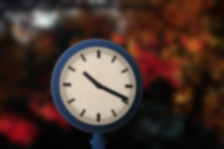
10:19
